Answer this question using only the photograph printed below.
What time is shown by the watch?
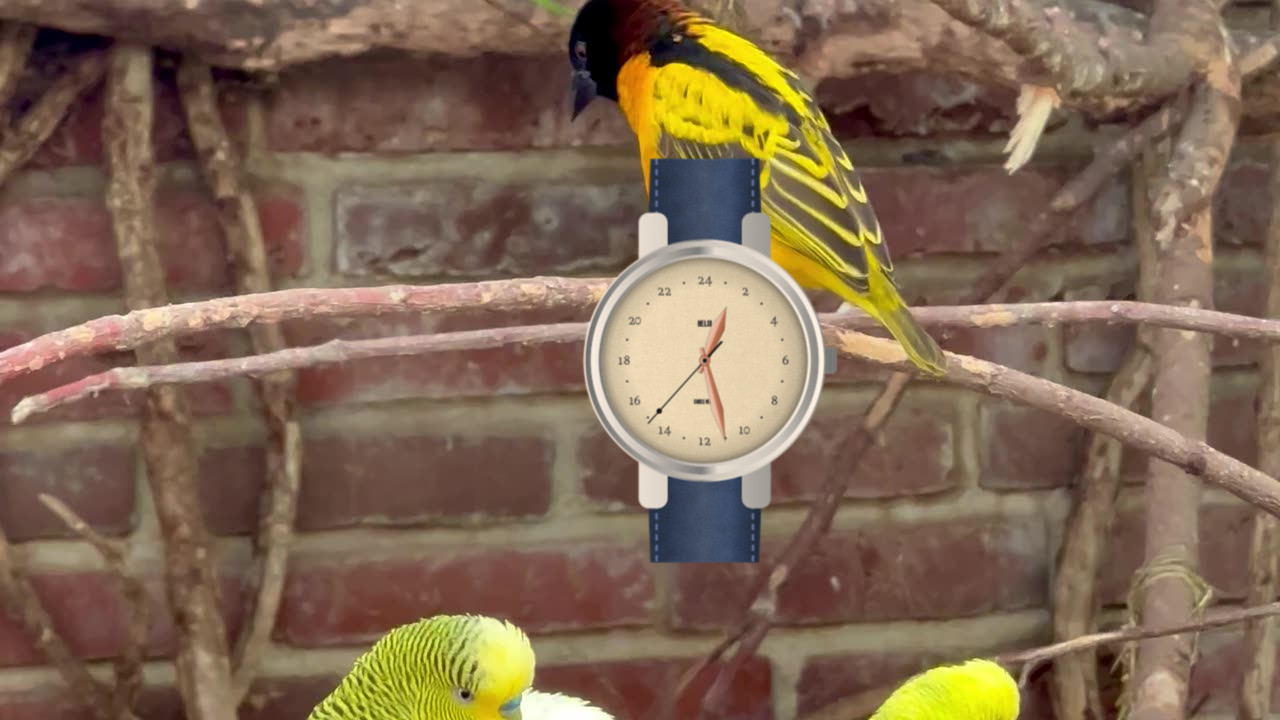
1:27:37
